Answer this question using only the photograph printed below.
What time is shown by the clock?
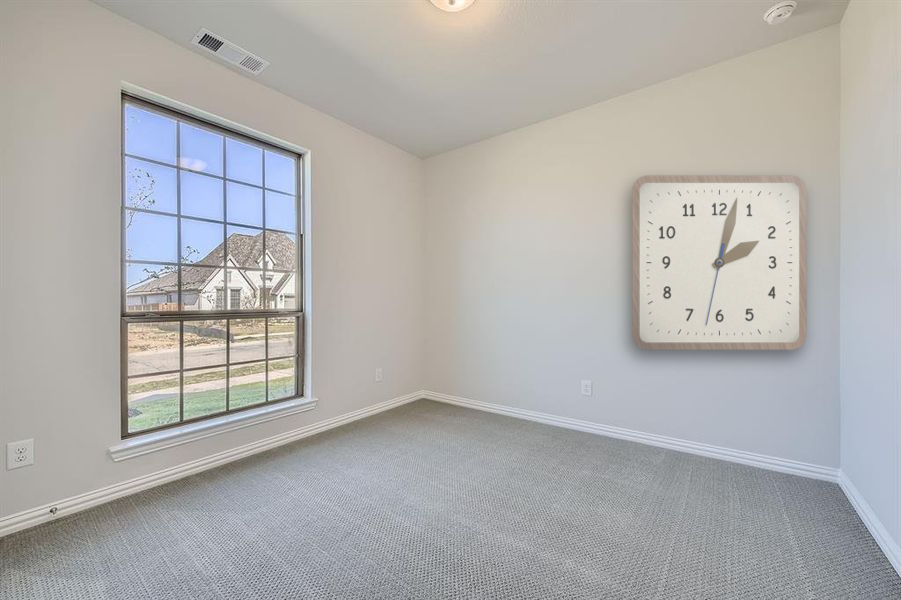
2:02:32
